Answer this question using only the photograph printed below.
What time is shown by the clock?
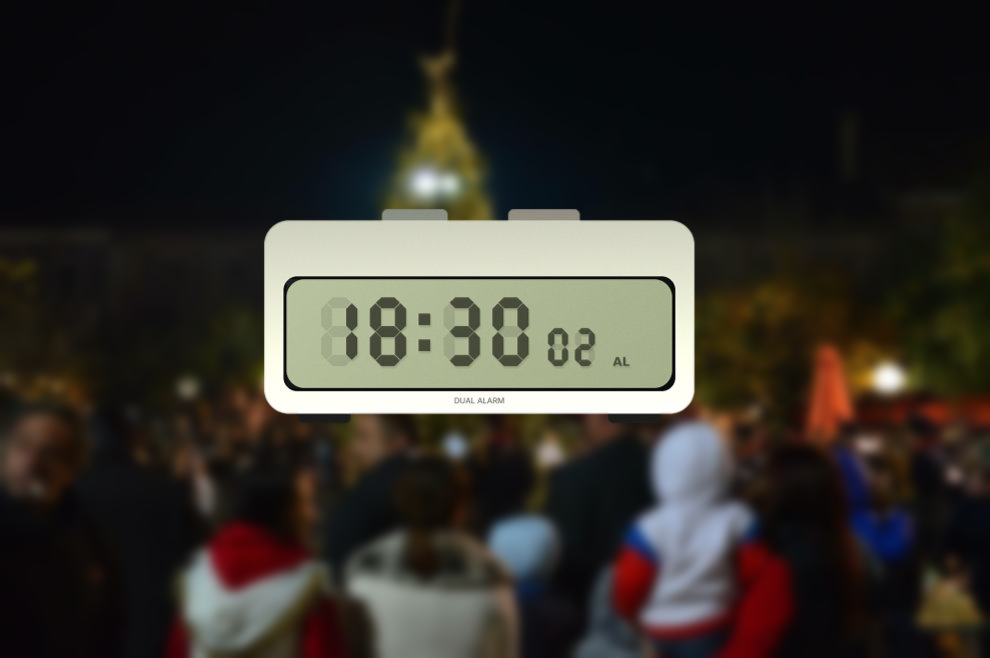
18:30:02
